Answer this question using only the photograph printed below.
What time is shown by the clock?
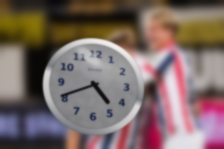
4:41
